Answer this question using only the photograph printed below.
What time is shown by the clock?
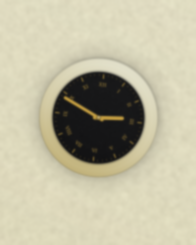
2:49
